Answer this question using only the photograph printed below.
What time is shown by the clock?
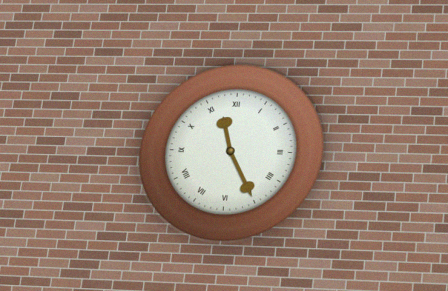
11:25
